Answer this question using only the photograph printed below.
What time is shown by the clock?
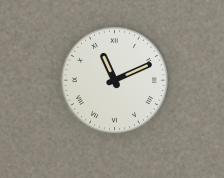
11:11
